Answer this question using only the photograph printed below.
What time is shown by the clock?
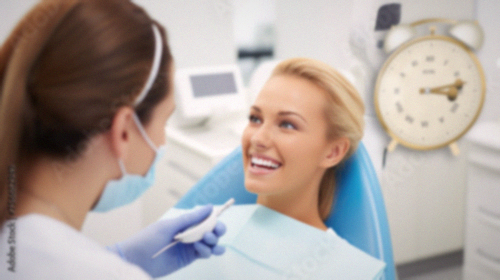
3:13
